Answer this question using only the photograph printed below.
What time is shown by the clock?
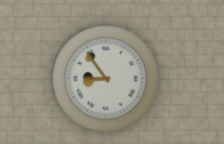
8:54
